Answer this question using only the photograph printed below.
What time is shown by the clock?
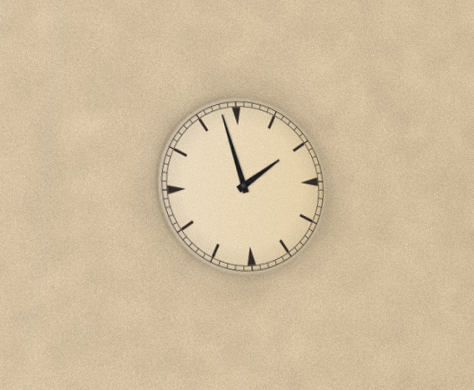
1:58
